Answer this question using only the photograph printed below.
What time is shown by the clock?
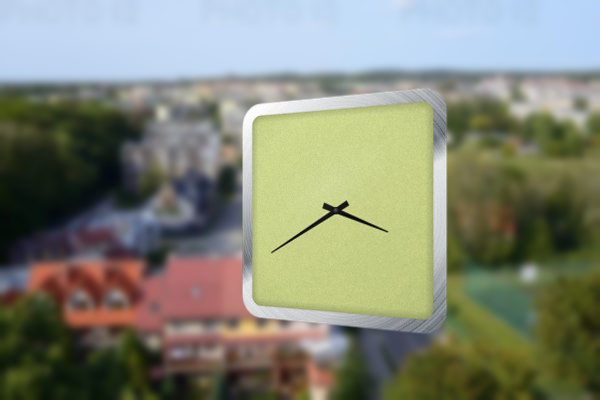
3:40
